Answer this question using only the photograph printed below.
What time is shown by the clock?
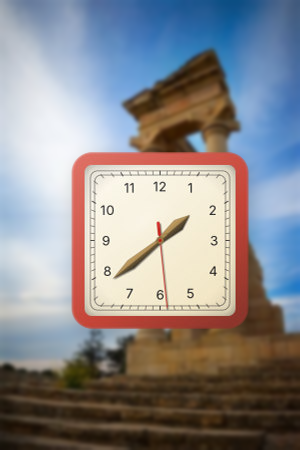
1:38:29
